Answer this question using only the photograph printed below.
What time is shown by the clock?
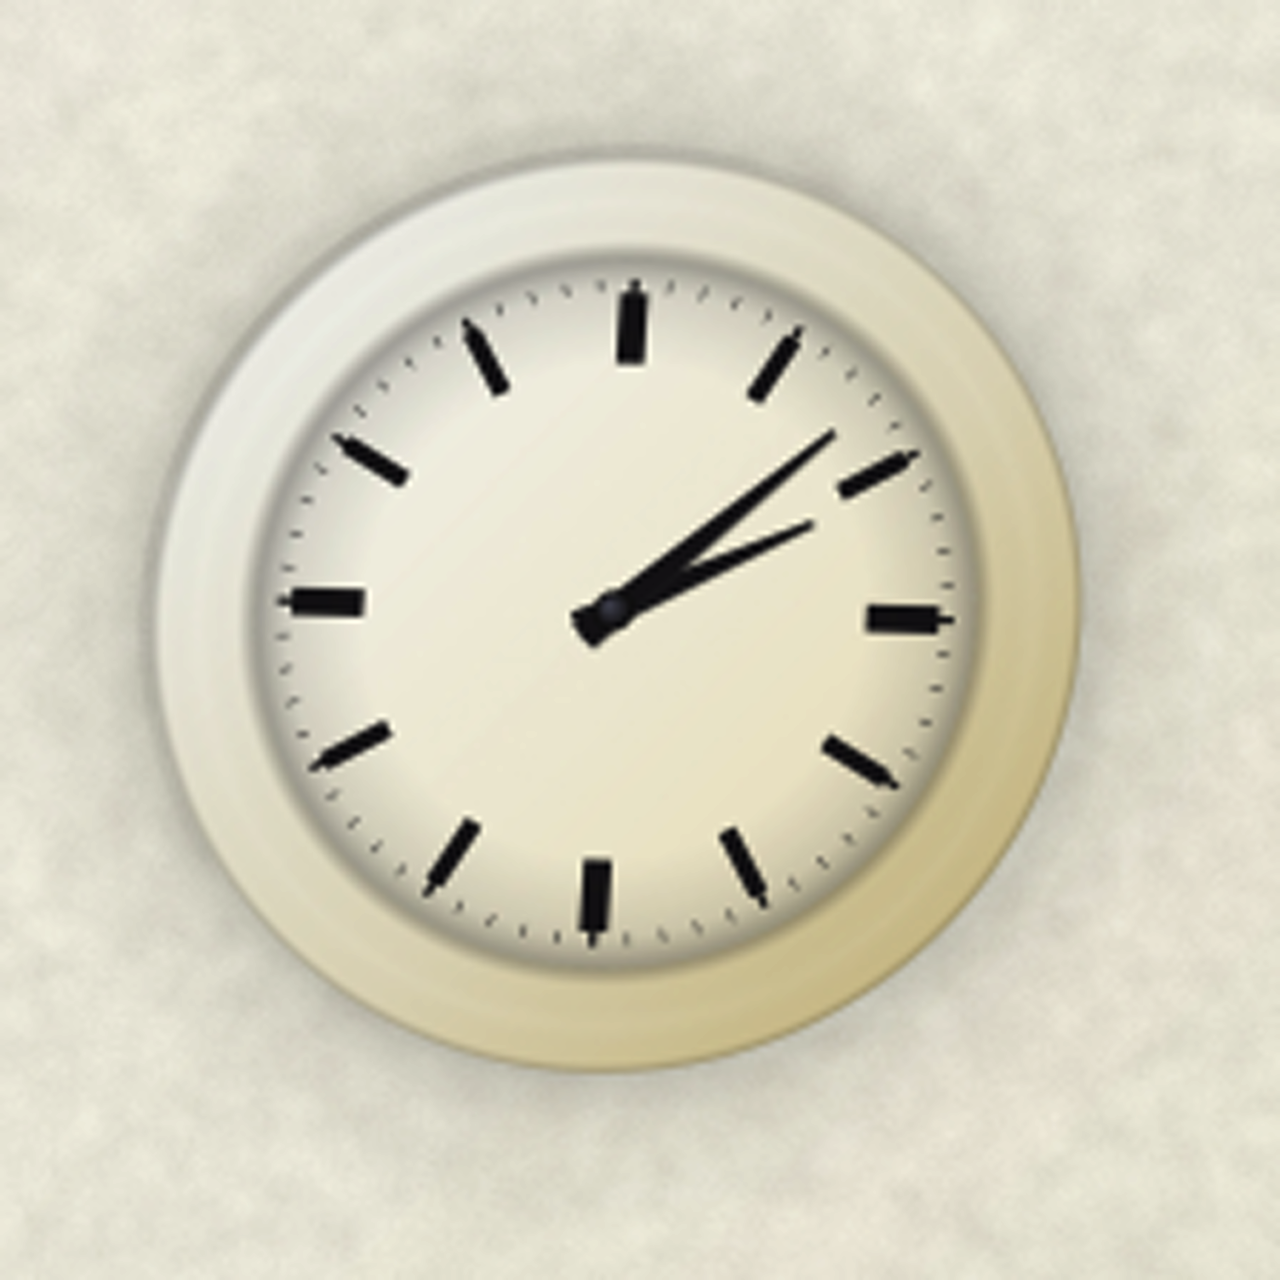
2:08
